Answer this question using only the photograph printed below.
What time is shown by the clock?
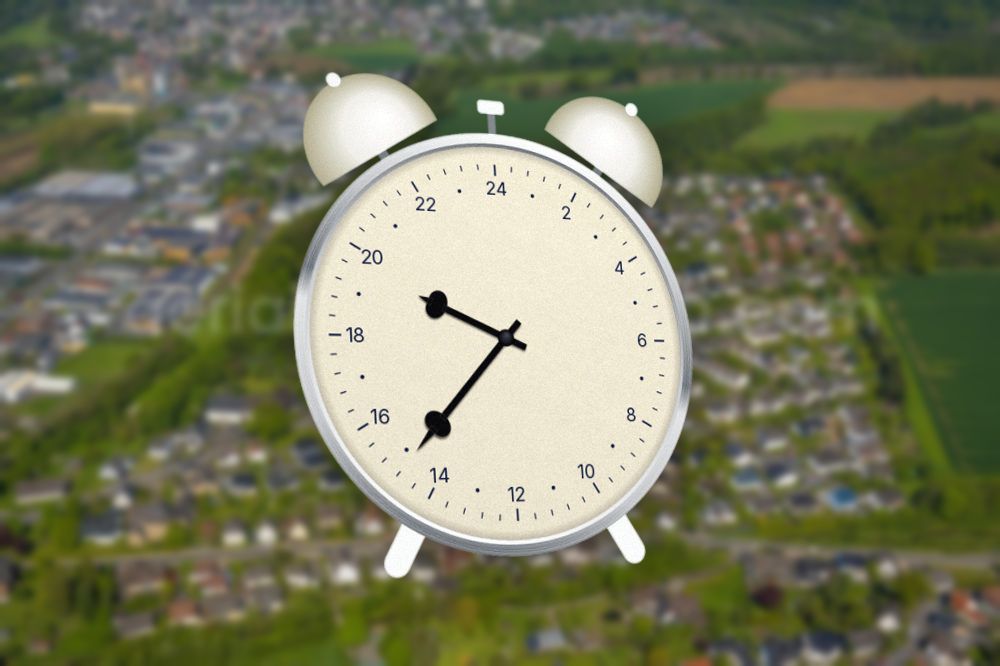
19:37
